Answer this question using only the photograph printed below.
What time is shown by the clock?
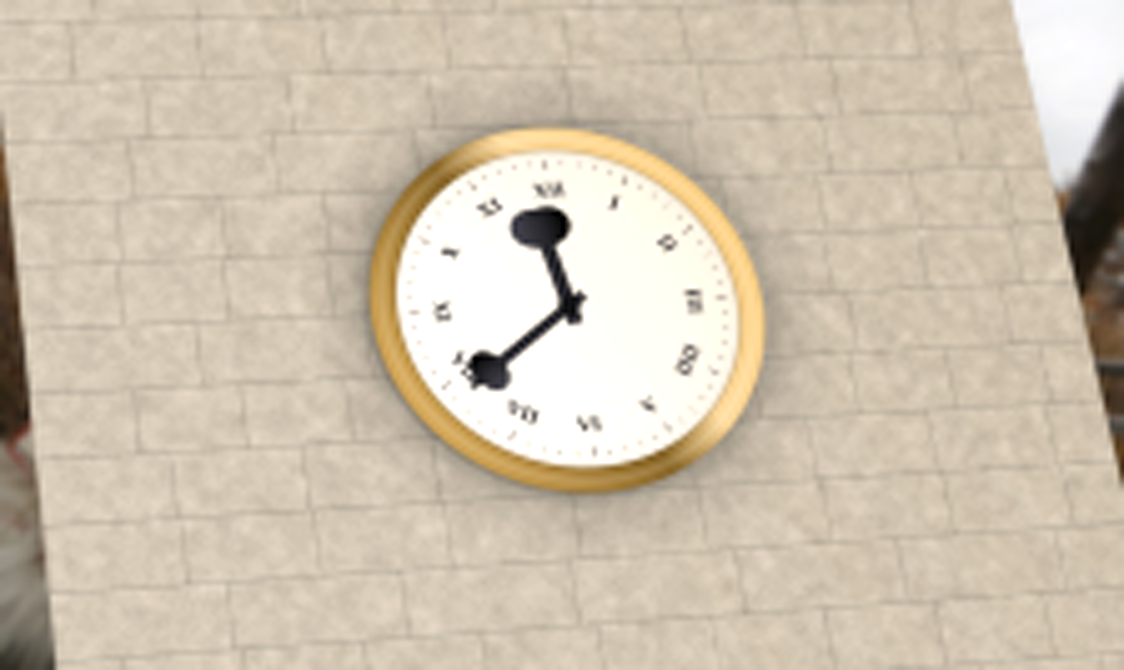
11:39
